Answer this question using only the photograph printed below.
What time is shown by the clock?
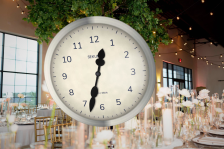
12:33
